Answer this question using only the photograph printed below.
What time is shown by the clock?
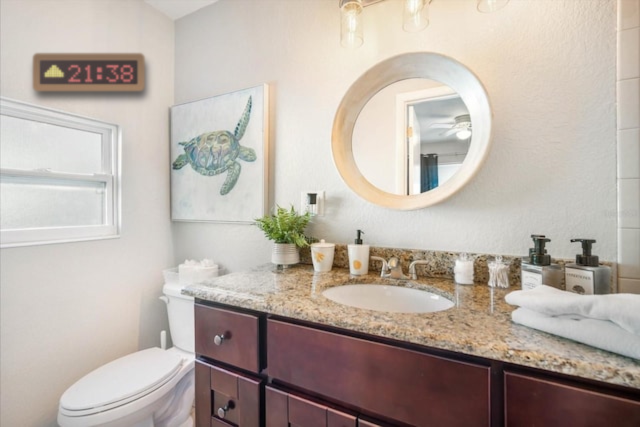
21:38
